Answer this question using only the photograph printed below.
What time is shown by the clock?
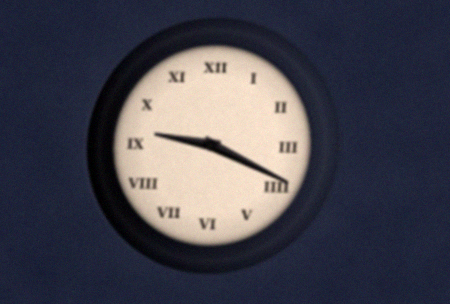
9:19
